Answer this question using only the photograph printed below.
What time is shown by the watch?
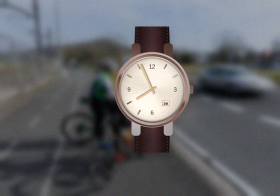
7:56
